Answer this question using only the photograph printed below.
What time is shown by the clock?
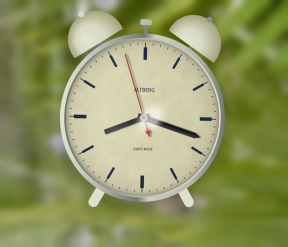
8:17:57
